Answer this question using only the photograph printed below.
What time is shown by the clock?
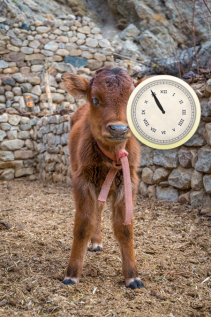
10:55
